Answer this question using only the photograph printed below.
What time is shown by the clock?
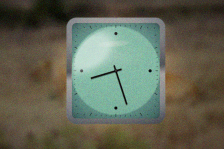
8:27
